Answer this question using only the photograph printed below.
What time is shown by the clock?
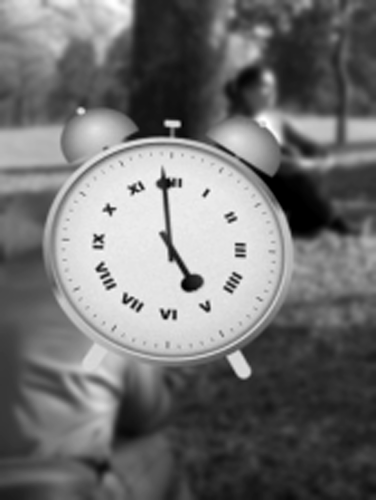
4:59
